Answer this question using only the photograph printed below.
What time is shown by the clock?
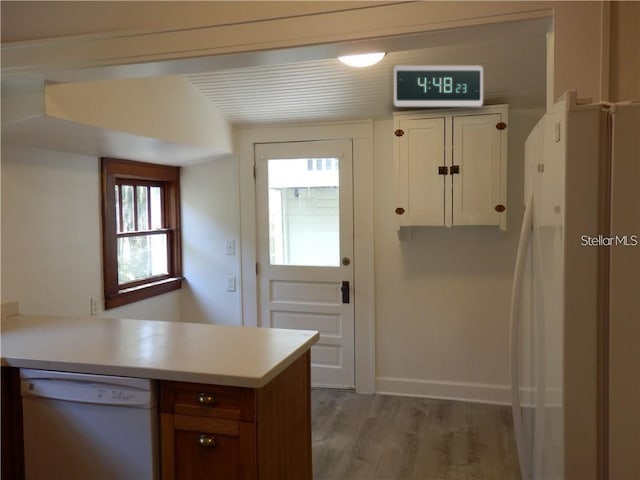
4:48
